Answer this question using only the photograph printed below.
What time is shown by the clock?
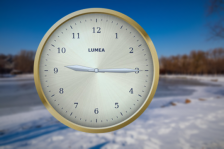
9:15
